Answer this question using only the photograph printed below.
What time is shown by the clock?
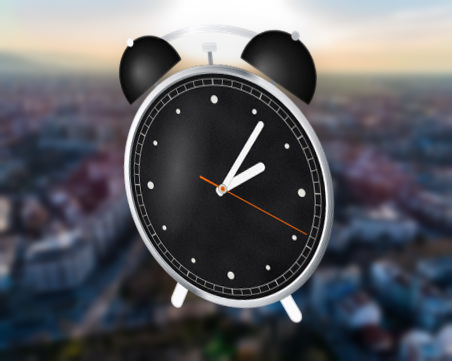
2:06:19
